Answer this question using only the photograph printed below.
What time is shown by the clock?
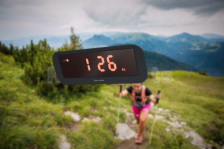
1:26
